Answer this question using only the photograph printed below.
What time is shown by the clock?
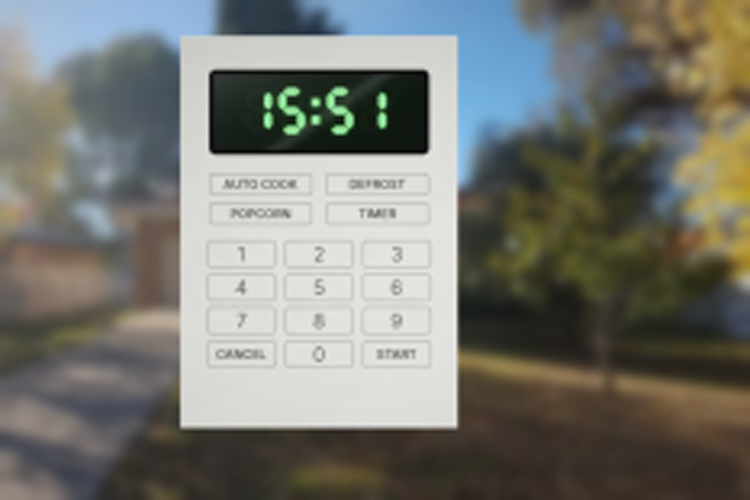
15:51
